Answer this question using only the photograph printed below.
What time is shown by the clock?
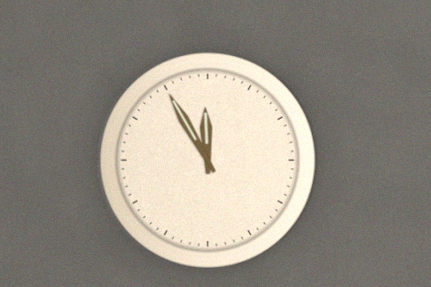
11:55
